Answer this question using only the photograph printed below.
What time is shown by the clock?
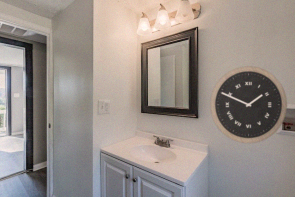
1:49
